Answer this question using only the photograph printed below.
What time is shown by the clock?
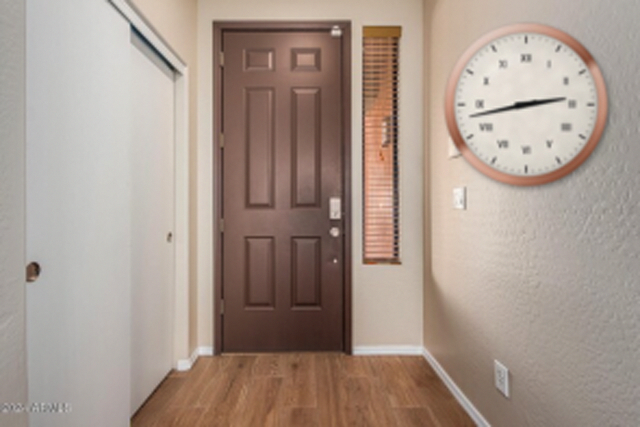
2:43
